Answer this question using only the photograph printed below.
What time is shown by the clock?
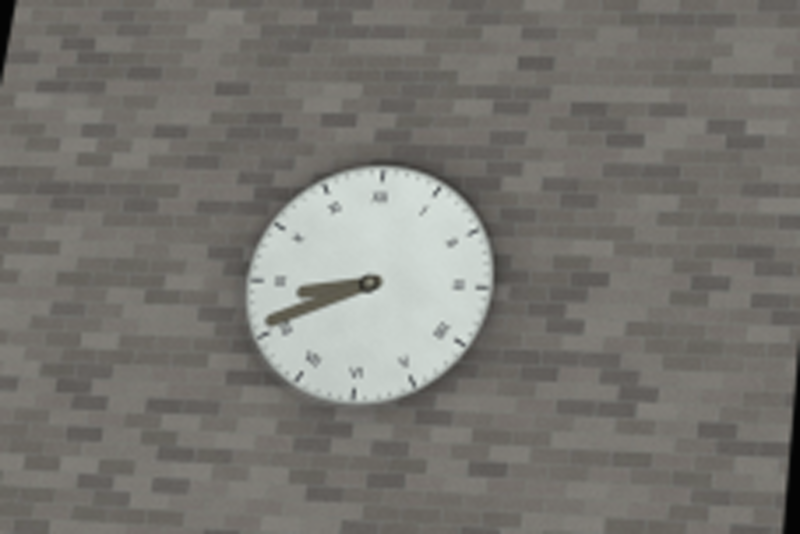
8:41
